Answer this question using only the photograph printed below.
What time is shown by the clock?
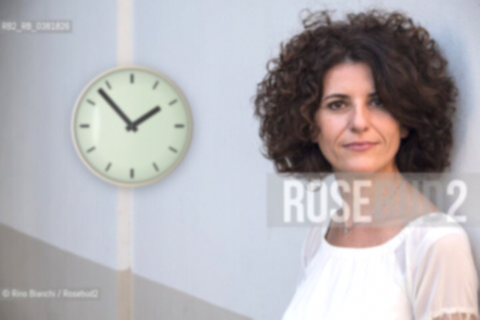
1:53
